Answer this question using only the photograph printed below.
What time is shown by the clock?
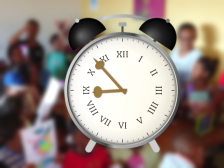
8:53
